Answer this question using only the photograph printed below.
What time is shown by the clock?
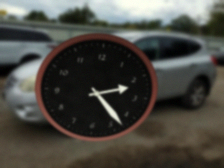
2:23
